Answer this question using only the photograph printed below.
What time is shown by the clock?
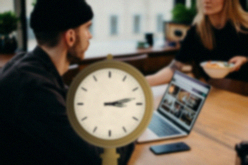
3:13
